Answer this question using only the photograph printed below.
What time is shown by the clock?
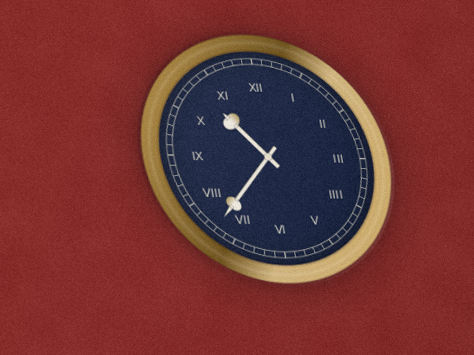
10:37
